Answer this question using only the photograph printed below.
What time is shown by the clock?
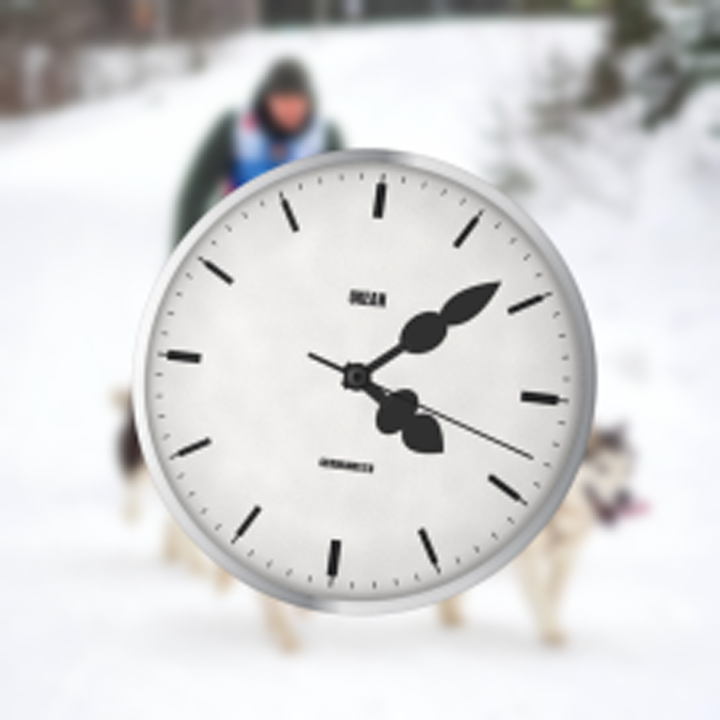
4:08:18
